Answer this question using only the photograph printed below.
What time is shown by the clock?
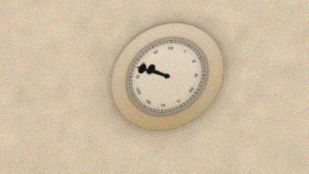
9:48
